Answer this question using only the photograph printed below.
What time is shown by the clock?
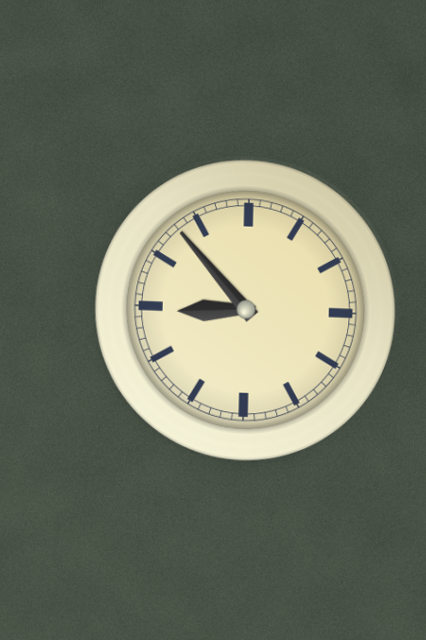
8:53
